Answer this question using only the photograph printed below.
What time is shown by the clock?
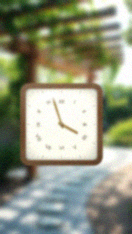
3:57
